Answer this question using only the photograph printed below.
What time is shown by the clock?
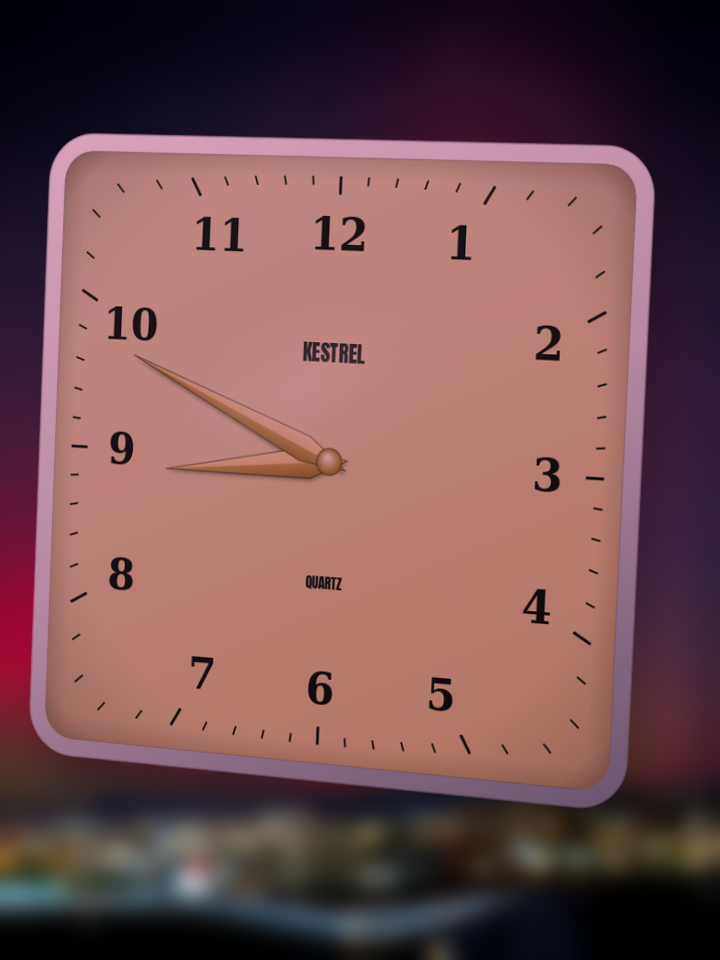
8:49
